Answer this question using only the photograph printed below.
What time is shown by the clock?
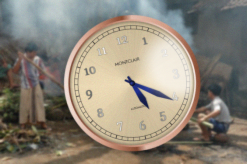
5:21
